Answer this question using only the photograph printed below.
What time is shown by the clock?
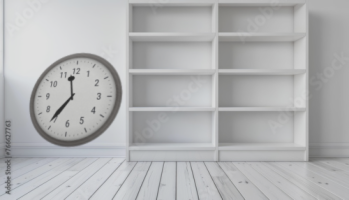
11:36
